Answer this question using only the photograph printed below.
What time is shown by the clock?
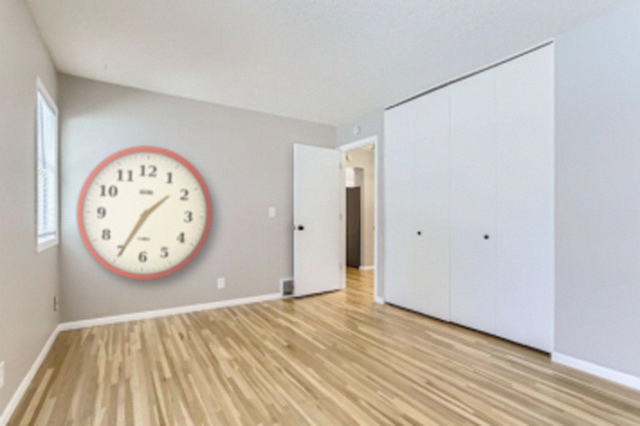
1:35
